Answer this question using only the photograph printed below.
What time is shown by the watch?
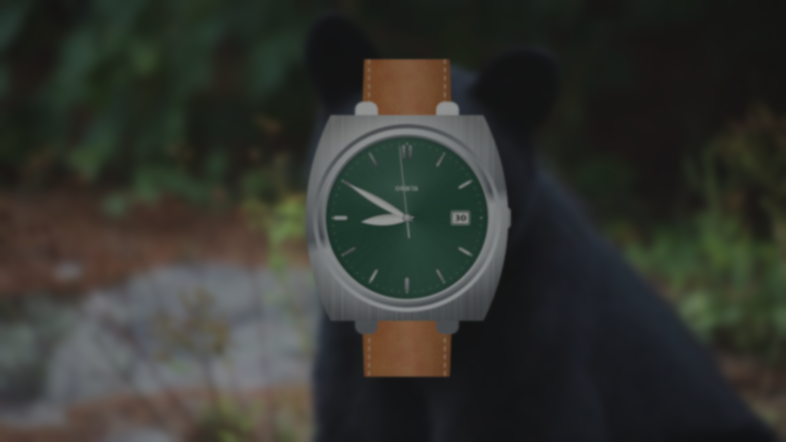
8:49:59
